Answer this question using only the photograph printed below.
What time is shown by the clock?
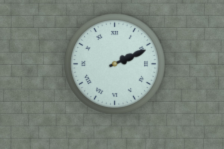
2:11
